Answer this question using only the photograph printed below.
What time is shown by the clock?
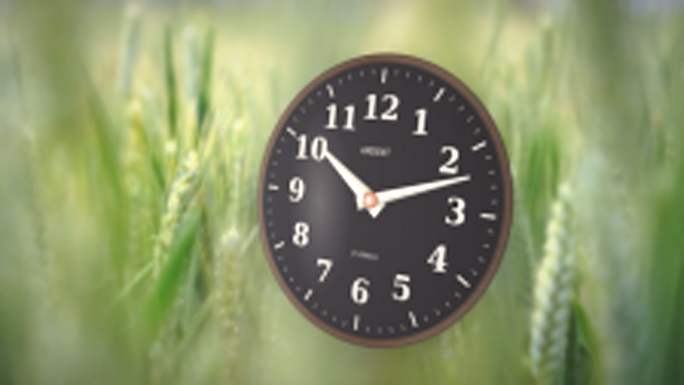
10:12
